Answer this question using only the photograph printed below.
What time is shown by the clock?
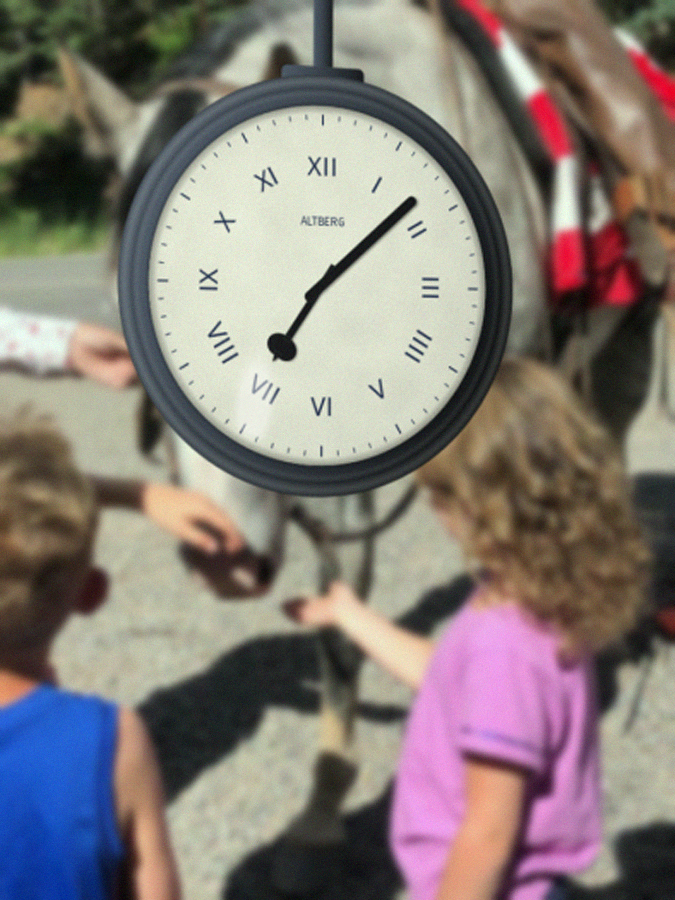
7:08
